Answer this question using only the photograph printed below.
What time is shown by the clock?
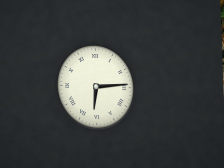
6:14
